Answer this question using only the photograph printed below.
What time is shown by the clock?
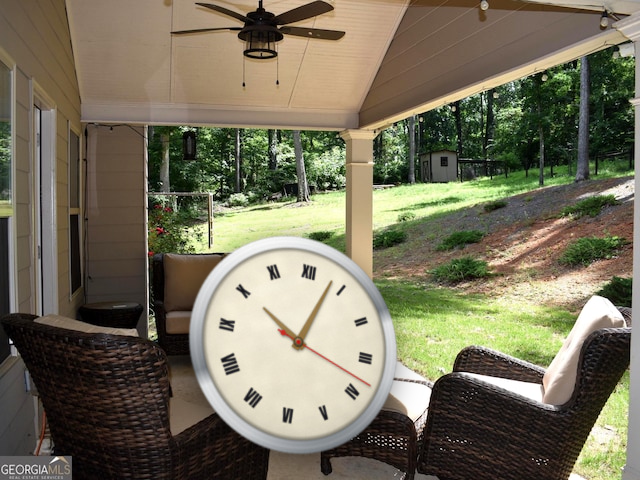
10:03:18
